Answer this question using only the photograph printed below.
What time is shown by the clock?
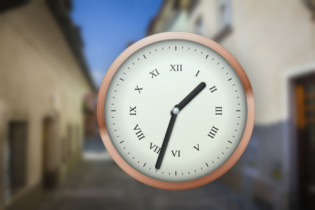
1:33
